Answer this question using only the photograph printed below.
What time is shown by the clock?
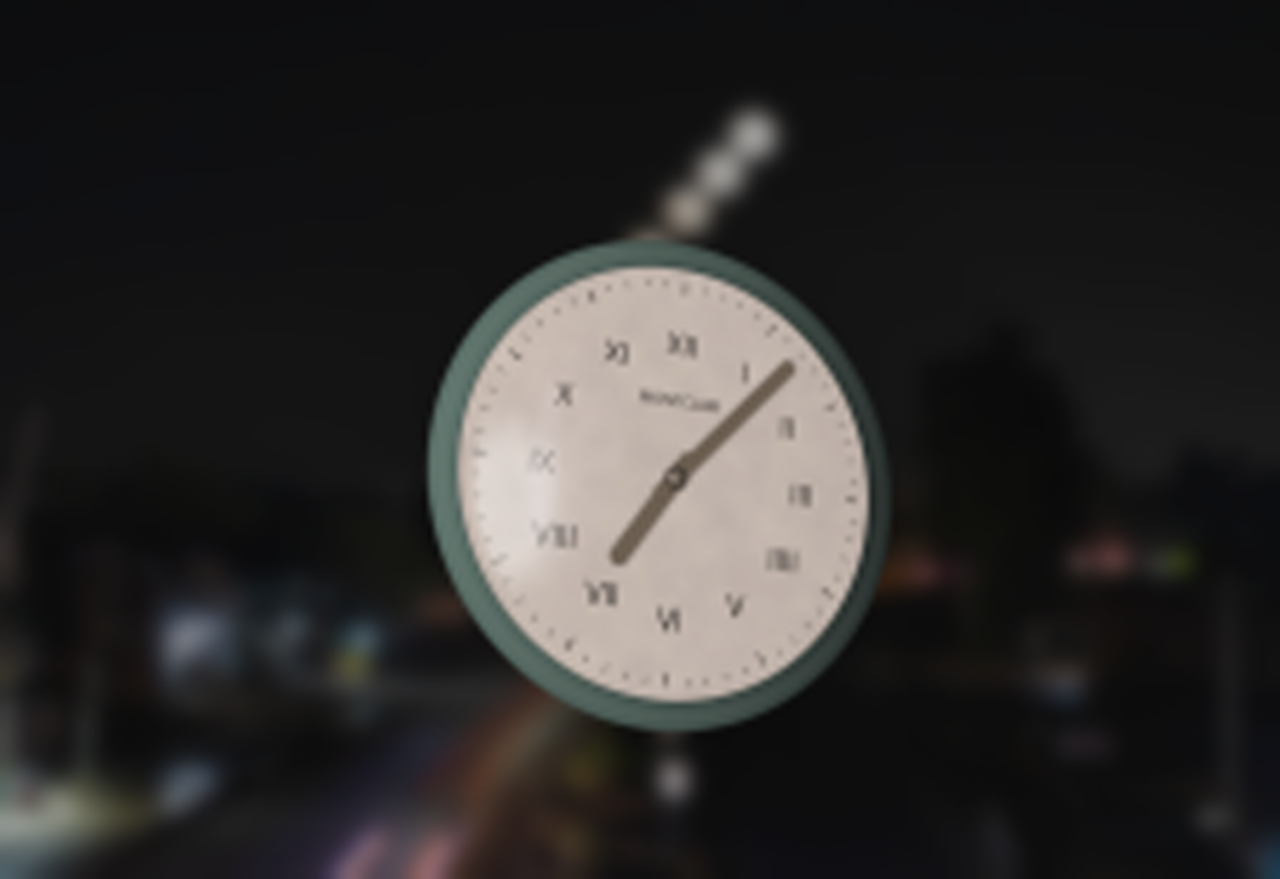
7:07
